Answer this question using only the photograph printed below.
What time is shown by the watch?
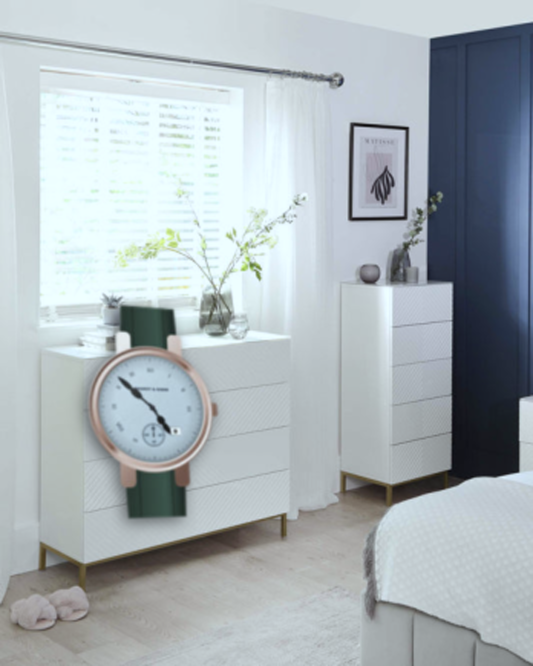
4:52
